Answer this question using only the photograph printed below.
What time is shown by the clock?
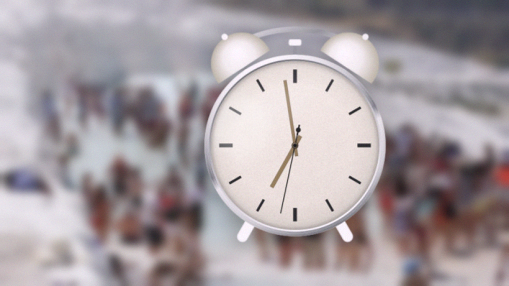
6:58:32
